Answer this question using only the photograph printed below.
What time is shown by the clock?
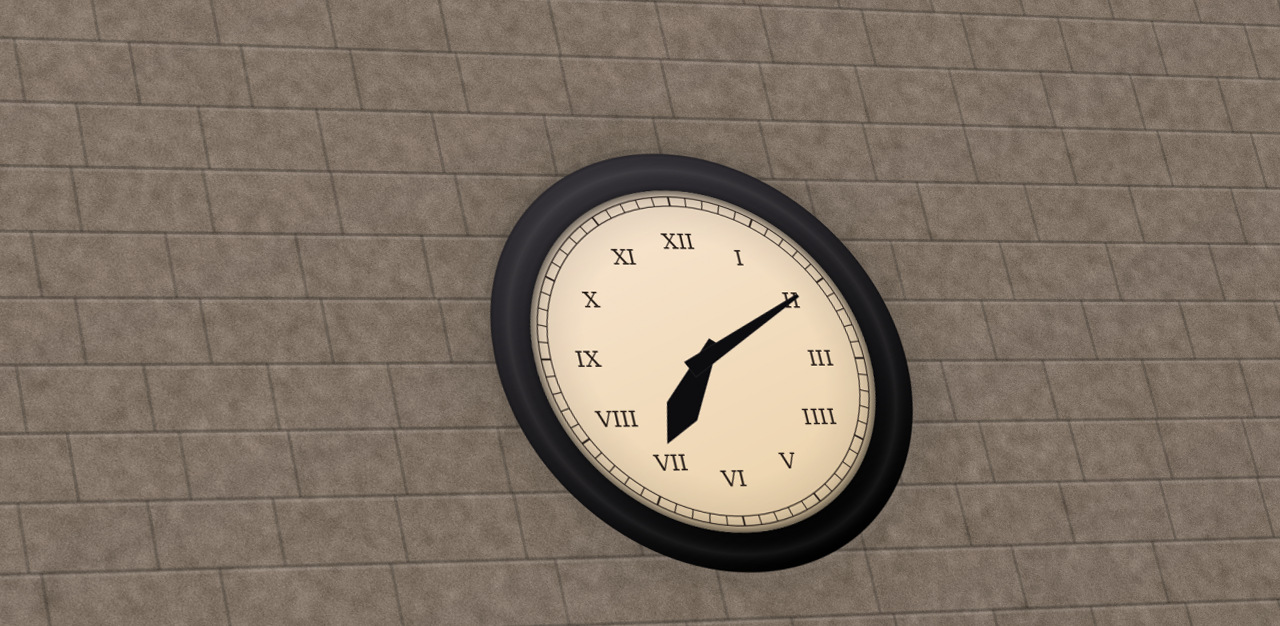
7:10
